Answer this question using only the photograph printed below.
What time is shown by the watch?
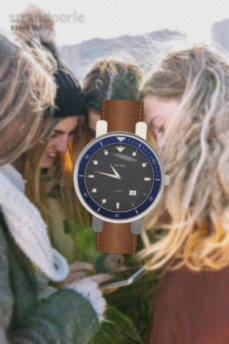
10:47
